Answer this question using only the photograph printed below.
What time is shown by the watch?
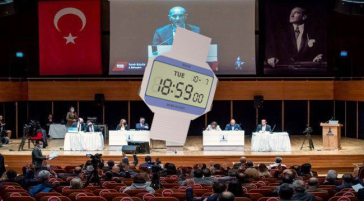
18:59:00
